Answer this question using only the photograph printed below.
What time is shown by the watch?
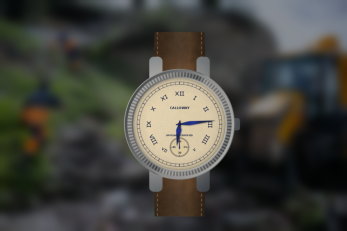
6:14
